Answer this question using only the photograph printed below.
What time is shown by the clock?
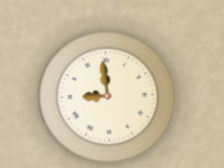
8:59
